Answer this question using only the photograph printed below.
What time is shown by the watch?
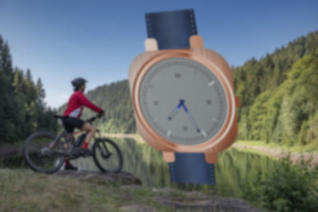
7:26
